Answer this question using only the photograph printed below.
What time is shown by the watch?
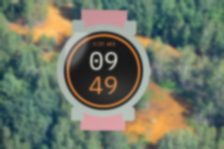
9:49
